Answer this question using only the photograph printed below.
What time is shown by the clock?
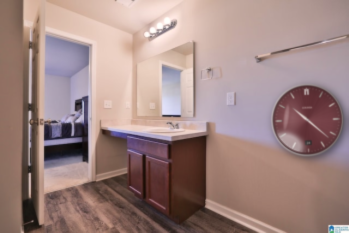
10:22
